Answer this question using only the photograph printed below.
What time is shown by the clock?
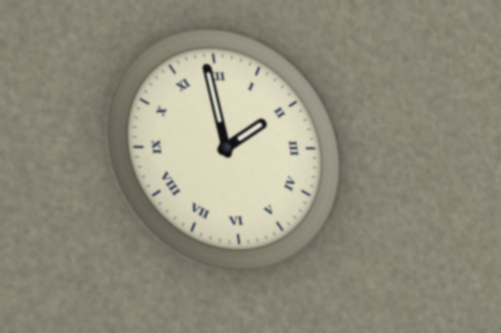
1:59
